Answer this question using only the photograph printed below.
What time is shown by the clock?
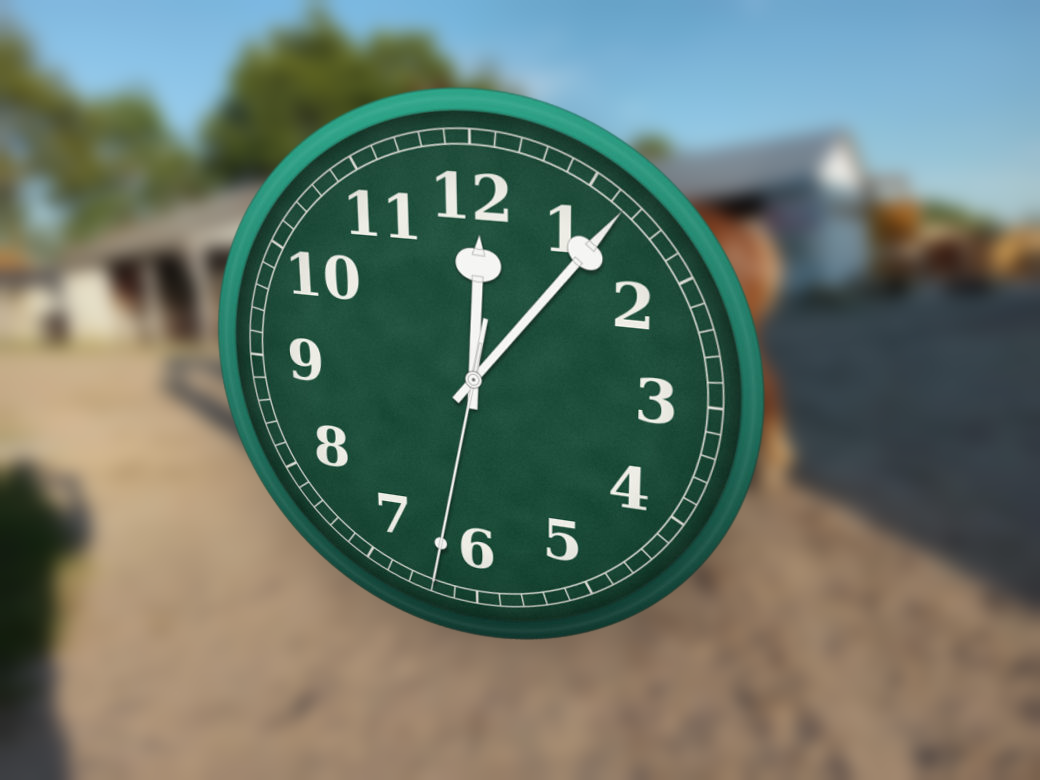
12:06:32
